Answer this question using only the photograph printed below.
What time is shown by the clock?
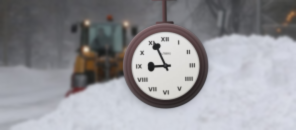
8:56
